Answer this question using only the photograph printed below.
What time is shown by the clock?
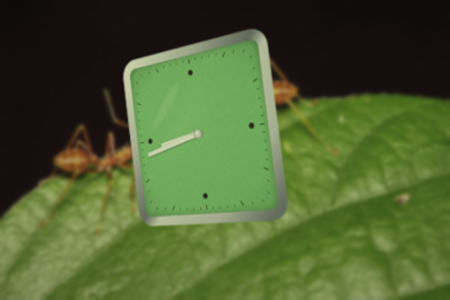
8:43
